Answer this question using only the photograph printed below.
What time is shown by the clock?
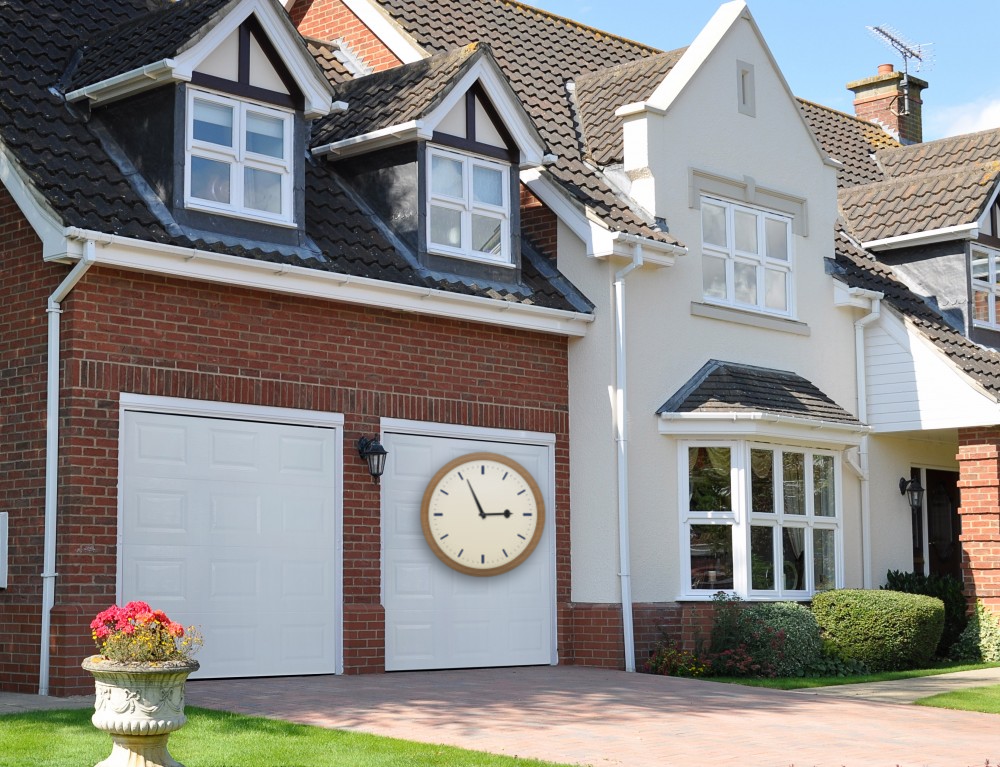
2:56
